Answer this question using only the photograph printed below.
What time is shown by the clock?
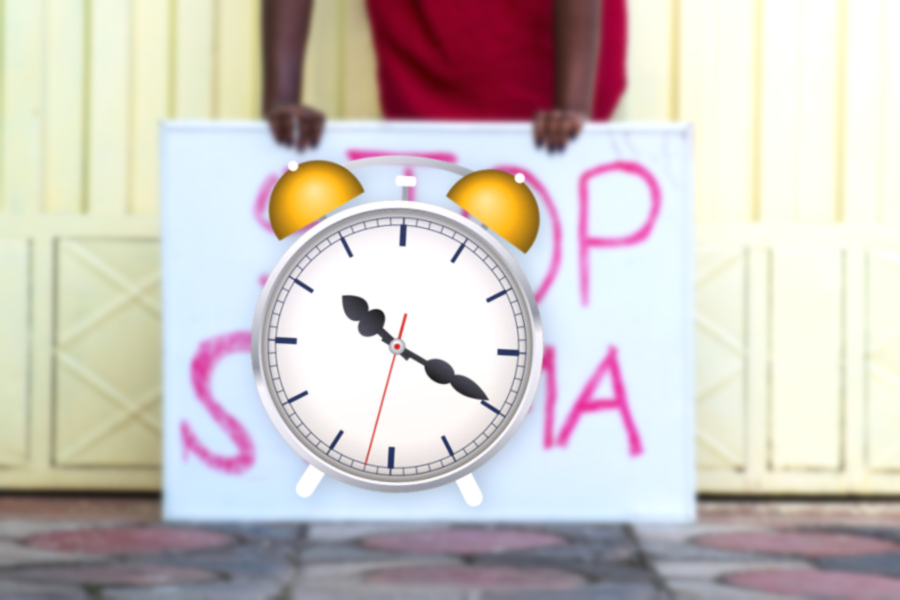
10:19:32
